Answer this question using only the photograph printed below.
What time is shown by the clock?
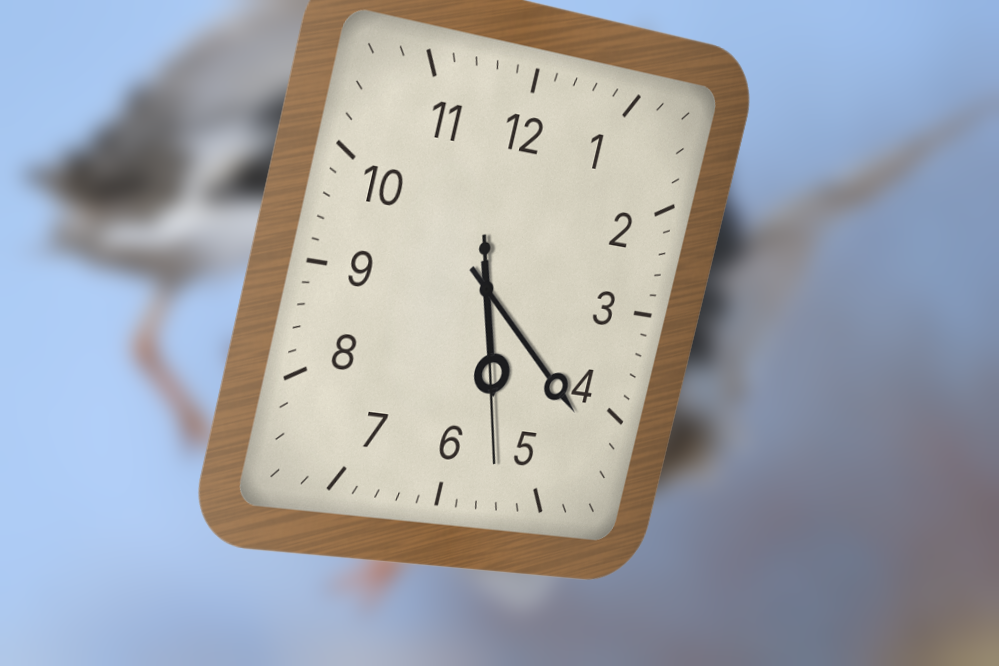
5:21:27
